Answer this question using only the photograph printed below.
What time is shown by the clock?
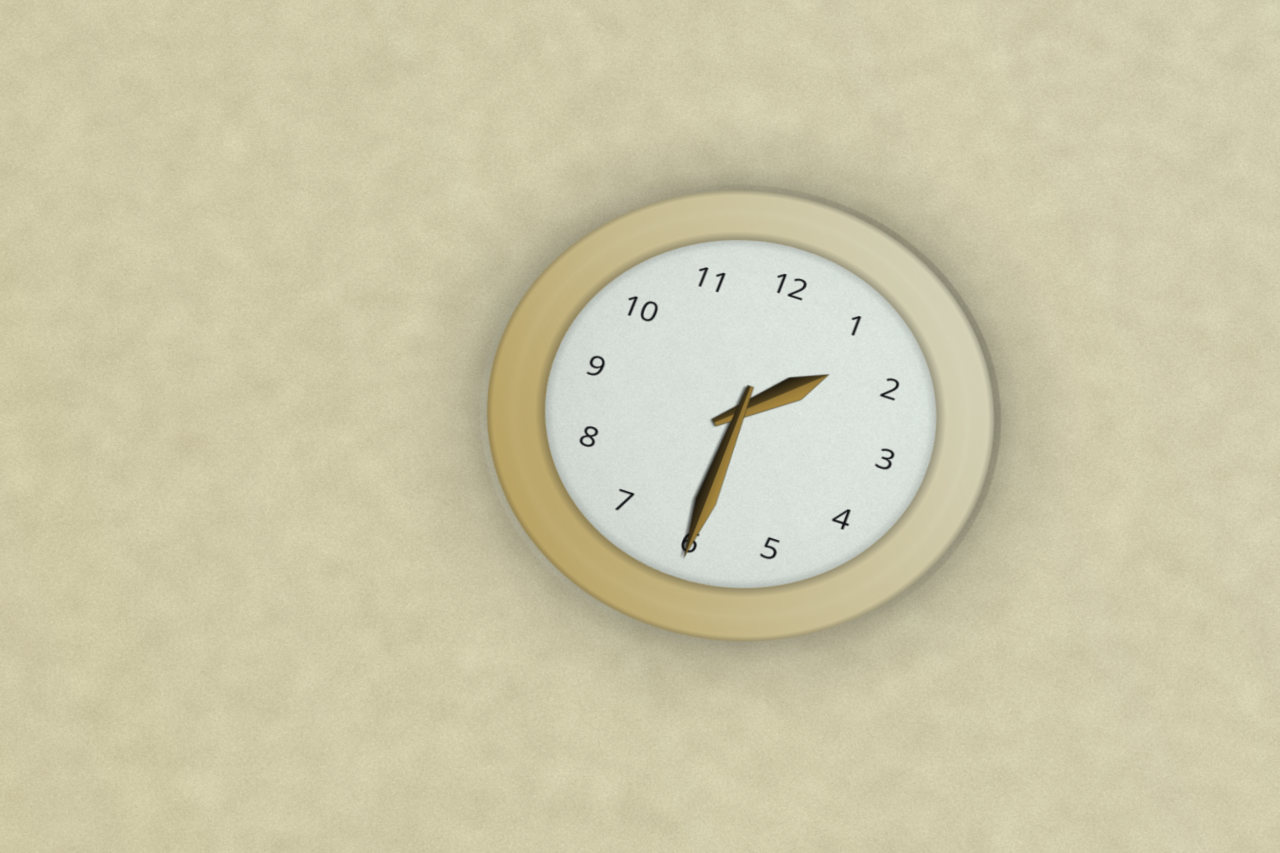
1:30
